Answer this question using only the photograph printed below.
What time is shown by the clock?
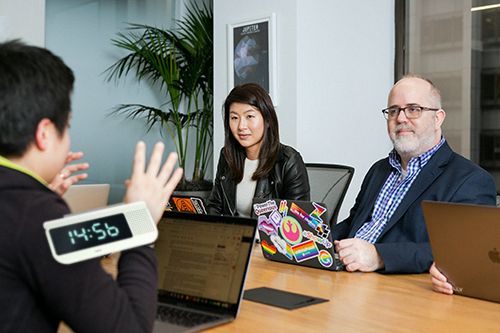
14:56
